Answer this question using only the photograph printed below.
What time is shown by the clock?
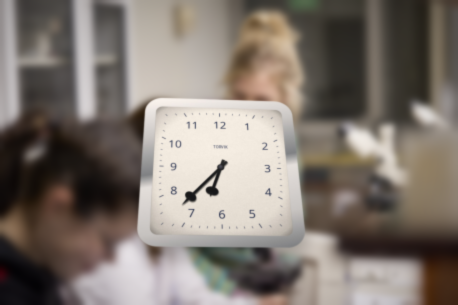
6:37
